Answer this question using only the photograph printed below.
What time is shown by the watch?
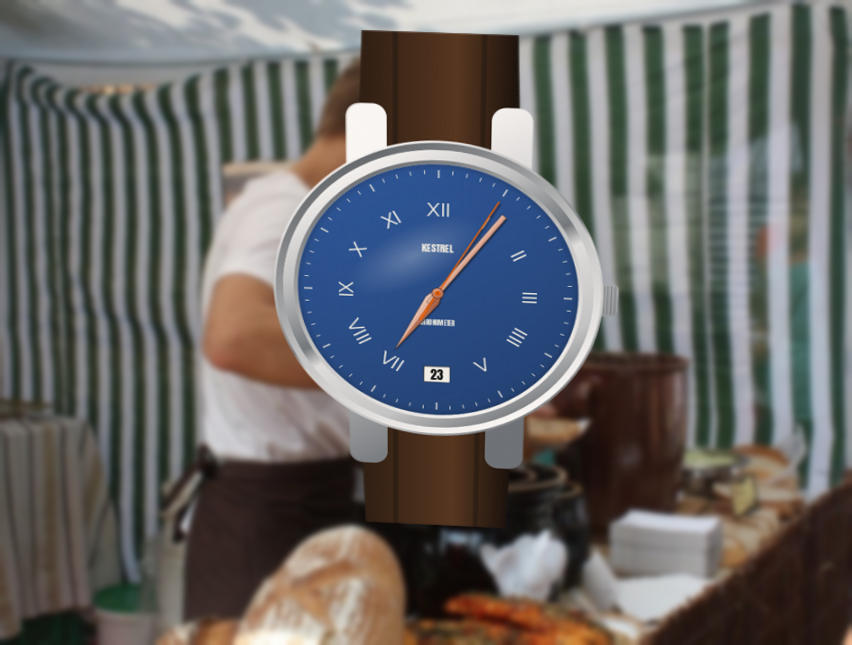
7:06:05
